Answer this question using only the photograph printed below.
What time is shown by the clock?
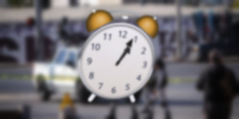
1:04
